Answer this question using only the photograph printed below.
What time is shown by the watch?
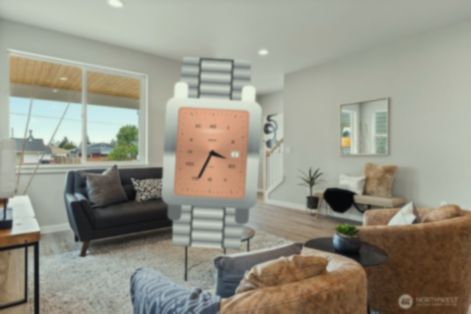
3:34
